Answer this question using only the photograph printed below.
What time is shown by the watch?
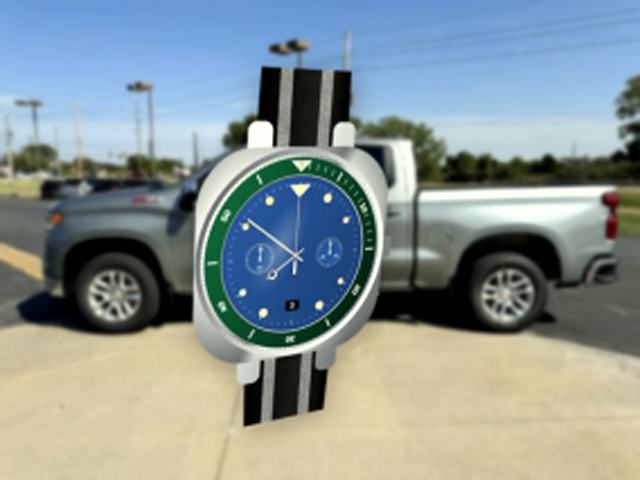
7:51
